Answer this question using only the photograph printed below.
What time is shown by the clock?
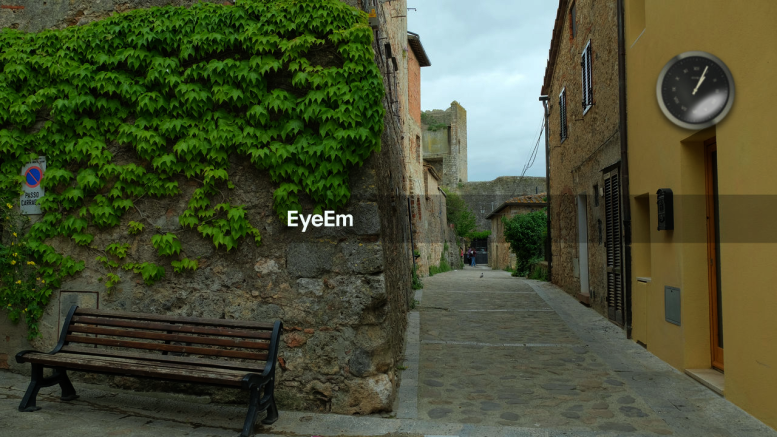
1:04
